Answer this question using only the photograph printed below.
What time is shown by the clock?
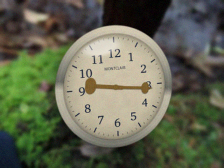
9:16
